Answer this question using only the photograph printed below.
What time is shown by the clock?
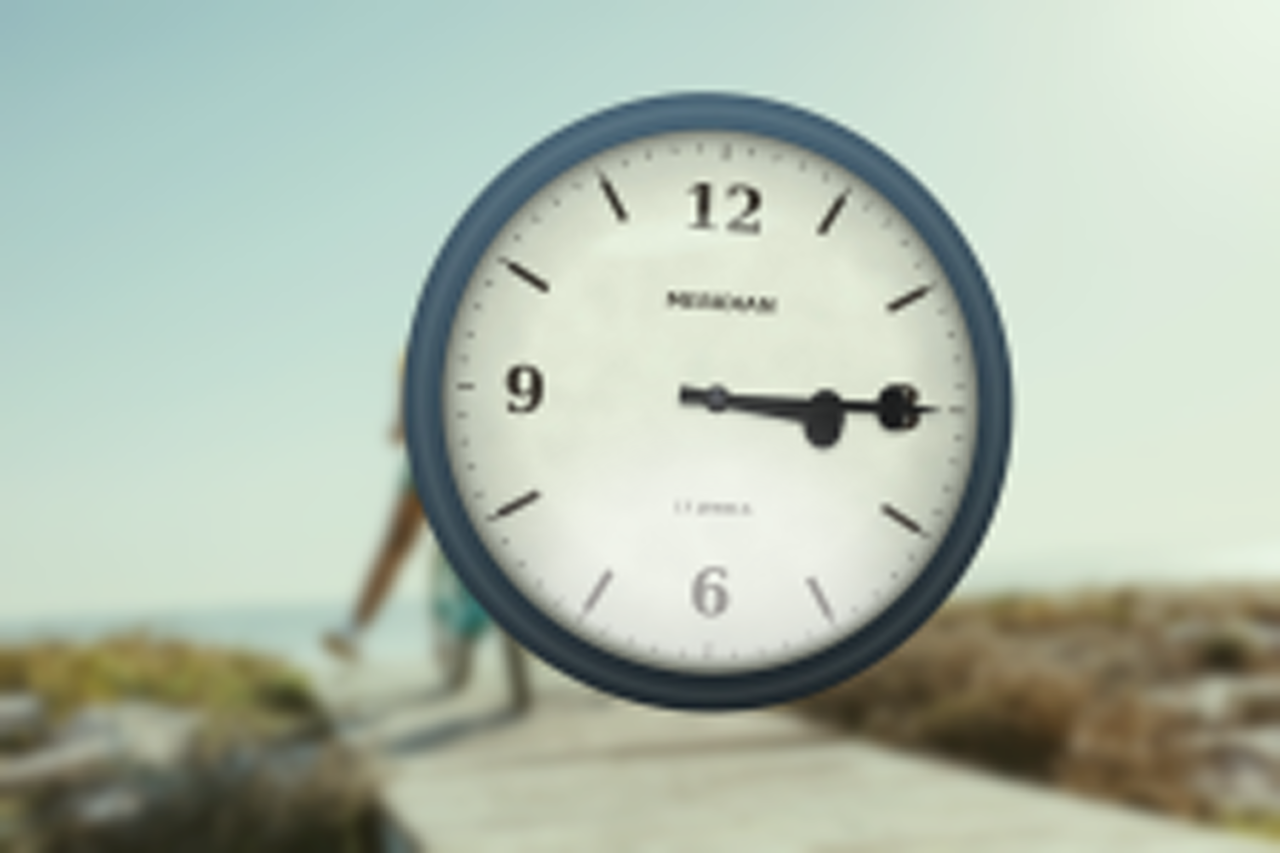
3:15
